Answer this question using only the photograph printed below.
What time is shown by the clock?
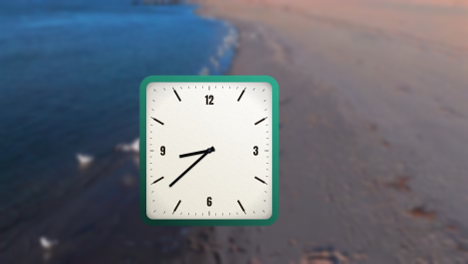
8:38
